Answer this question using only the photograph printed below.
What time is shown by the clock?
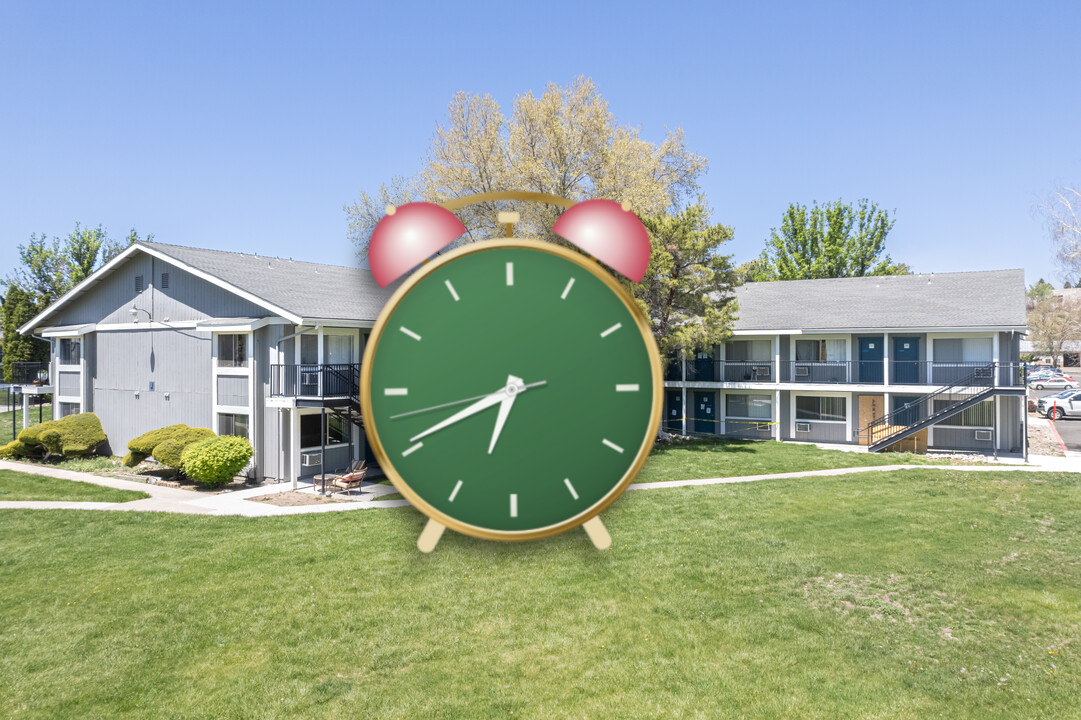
6:40:43
